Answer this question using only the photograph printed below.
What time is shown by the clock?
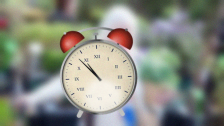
10:53
